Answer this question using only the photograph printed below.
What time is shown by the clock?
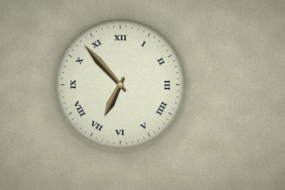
6:53
